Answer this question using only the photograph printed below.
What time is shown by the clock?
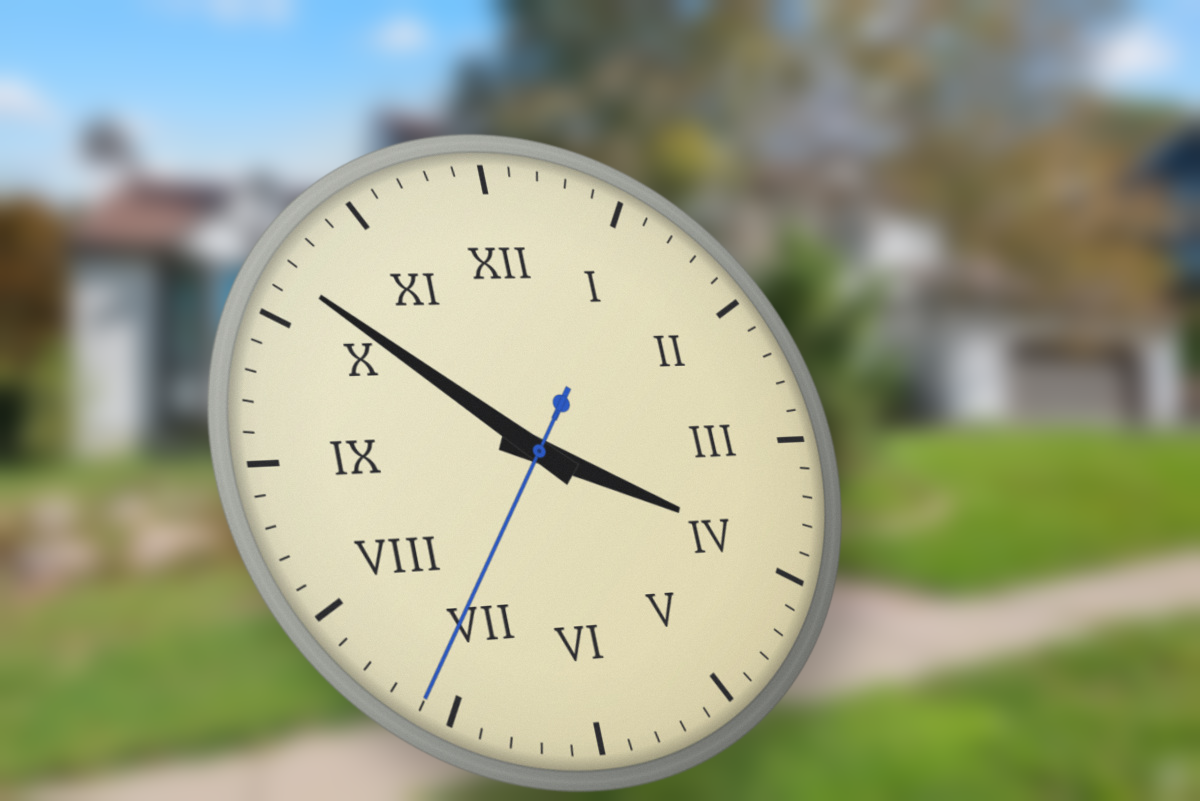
3:51:36
